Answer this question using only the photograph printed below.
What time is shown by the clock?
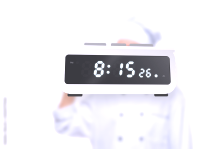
8:15:26
